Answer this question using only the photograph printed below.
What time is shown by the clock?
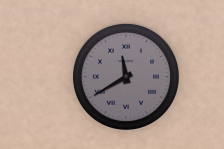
11:40
